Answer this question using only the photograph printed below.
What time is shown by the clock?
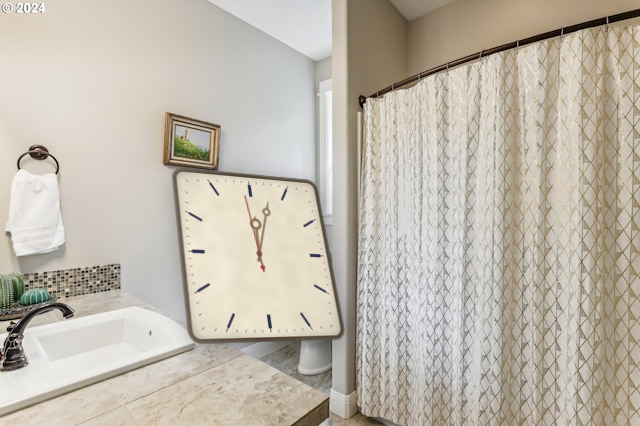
12:02:59
